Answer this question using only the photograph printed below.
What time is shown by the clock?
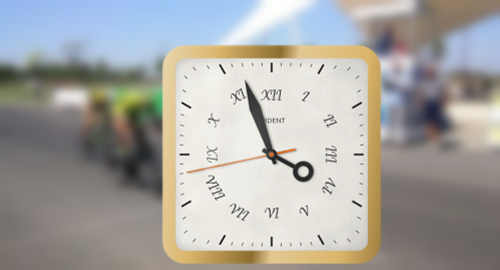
3:56:43
